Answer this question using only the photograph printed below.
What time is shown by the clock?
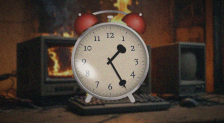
1:25
